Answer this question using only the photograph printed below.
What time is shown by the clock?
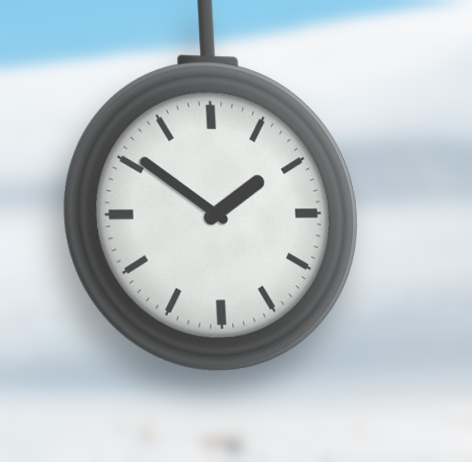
1:51
